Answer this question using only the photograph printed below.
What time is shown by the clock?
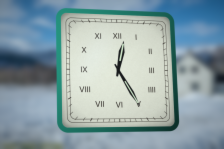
12:25
